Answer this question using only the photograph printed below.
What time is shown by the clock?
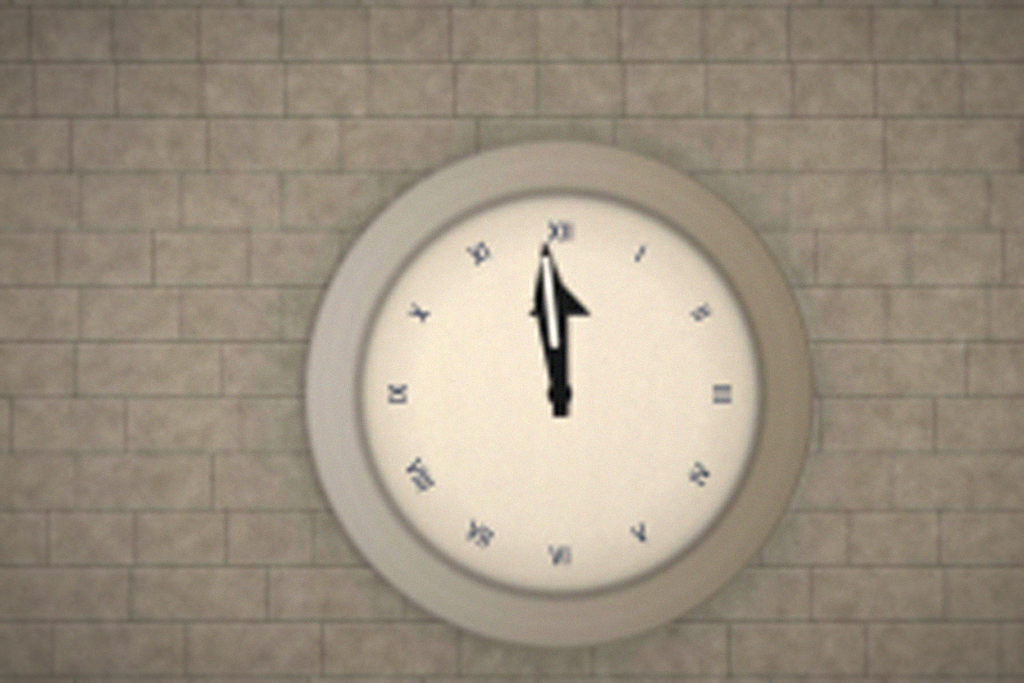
11:59
